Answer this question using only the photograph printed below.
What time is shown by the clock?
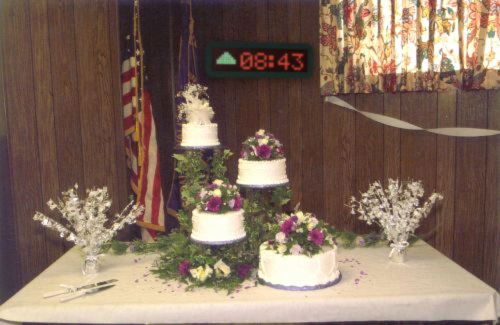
8:43
